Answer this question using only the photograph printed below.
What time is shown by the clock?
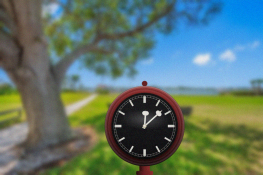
12:08
